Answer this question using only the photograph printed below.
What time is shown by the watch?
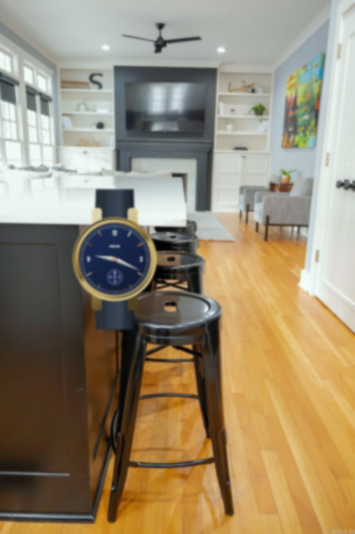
9:19
